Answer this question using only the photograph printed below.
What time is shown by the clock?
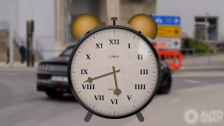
5:42
